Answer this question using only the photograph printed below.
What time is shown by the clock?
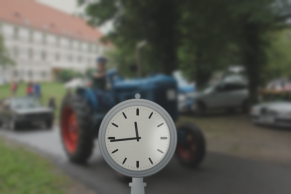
11:44
